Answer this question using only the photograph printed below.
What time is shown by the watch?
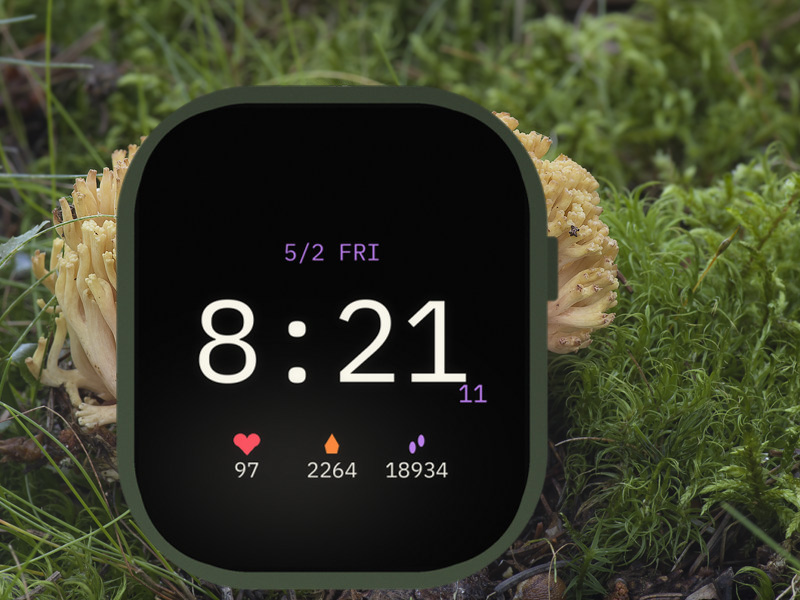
8:21:11
